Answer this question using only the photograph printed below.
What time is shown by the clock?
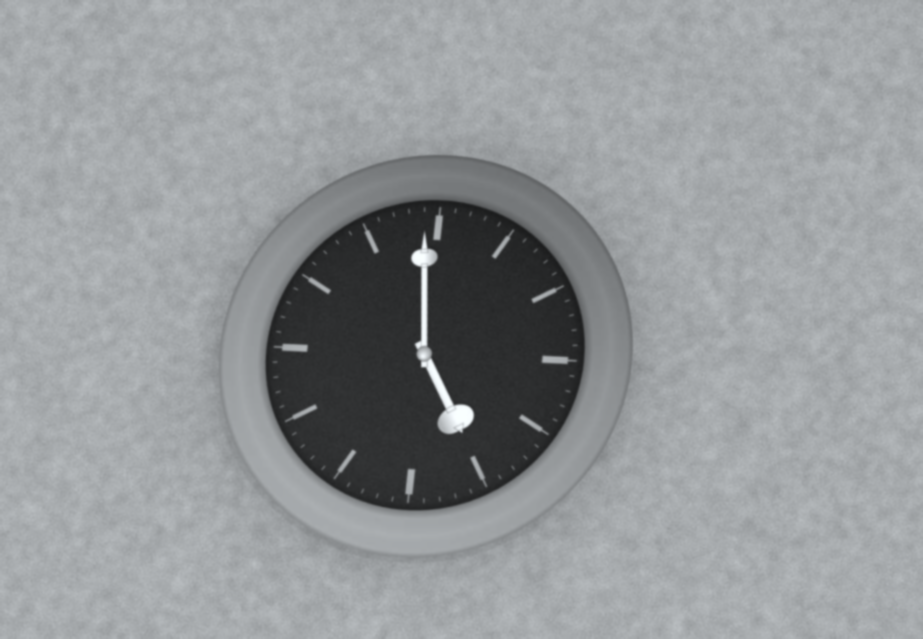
4:59
